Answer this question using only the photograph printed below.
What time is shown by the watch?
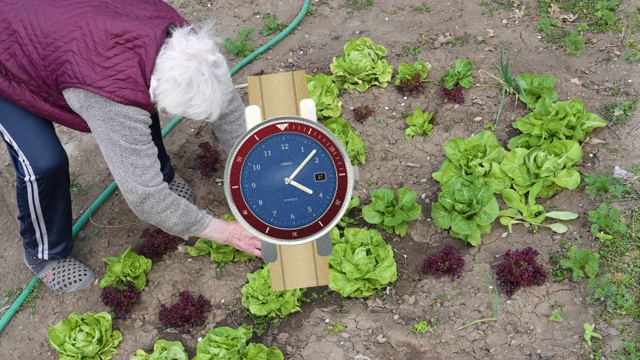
4:08
